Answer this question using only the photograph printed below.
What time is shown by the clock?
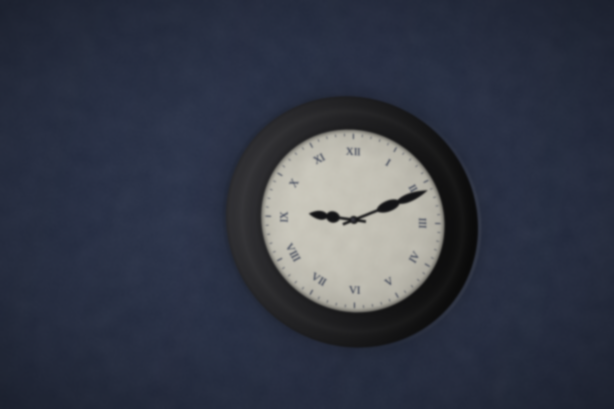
9:11
